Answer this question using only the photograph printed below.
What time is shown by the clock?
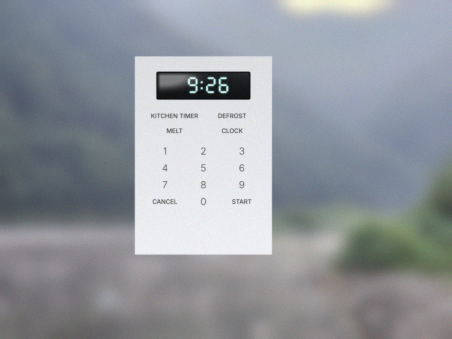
9:26
